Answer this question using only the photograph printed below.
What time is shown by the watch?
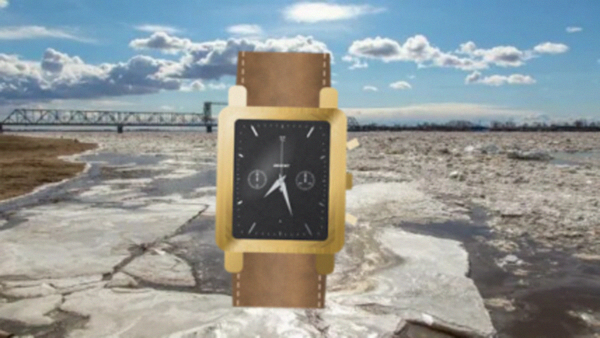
7:27
